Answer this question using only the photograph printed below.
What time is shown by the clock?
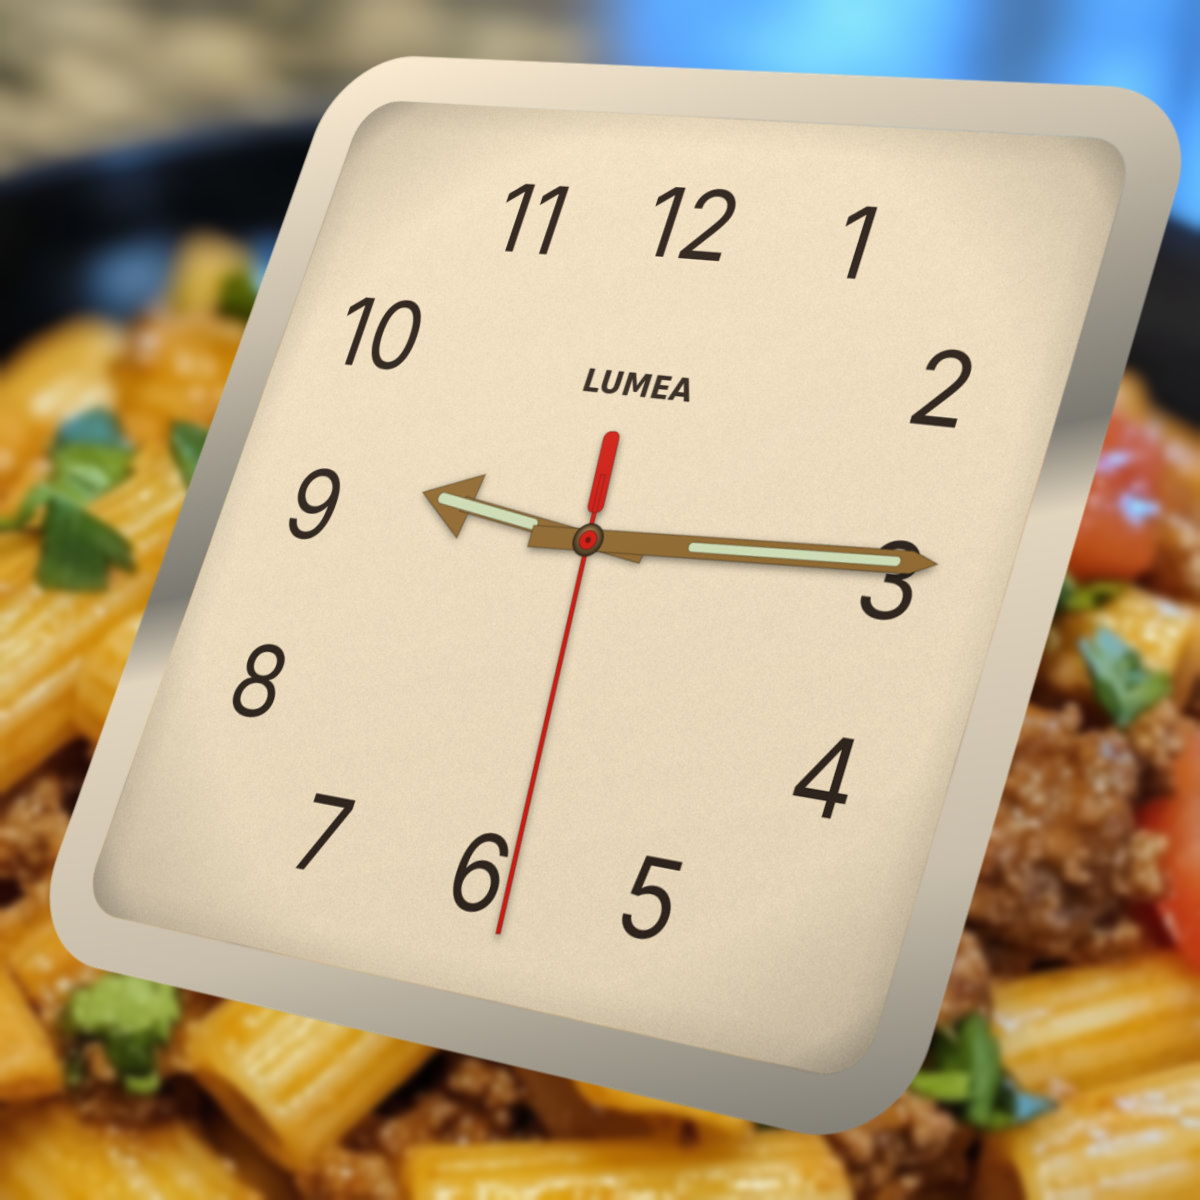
9:14:29
